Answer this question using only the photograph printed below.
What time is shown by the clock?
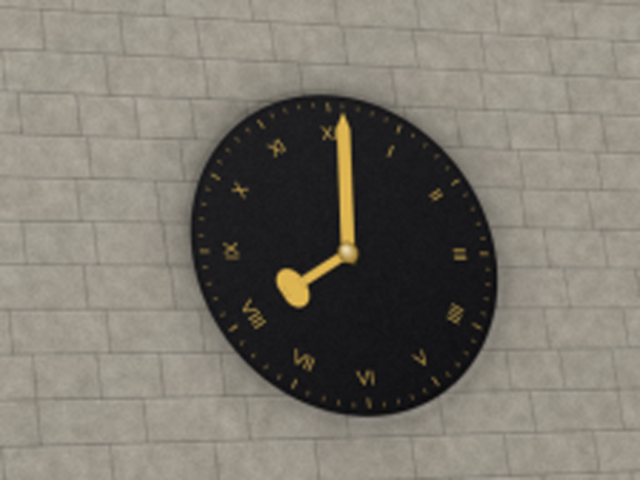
8:01
